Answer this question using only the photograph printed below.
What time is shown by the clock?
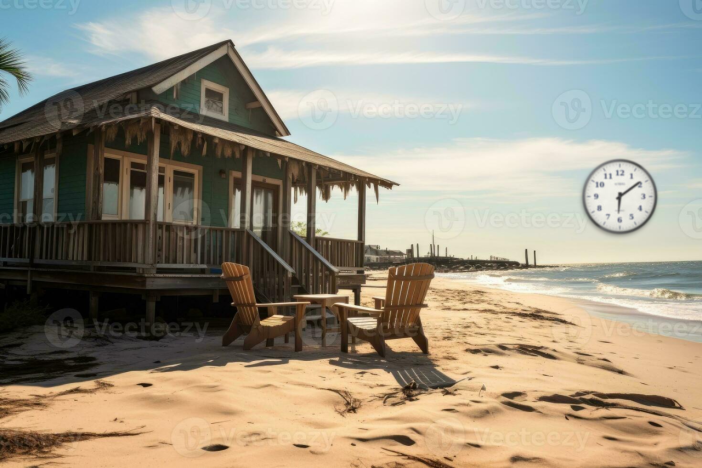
6:09
